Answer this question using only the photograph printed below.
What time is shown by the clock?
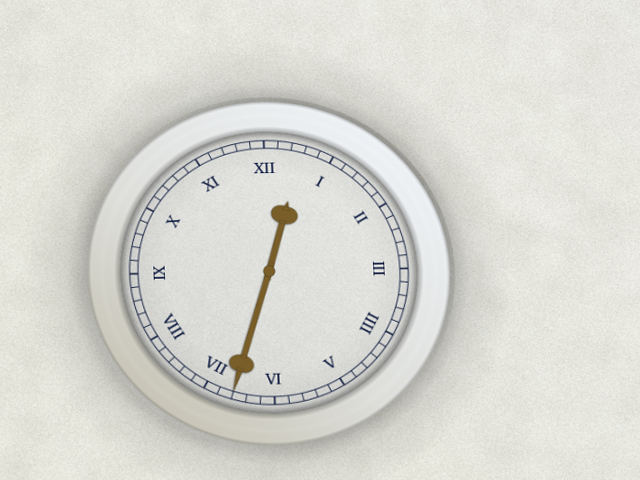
12:33
